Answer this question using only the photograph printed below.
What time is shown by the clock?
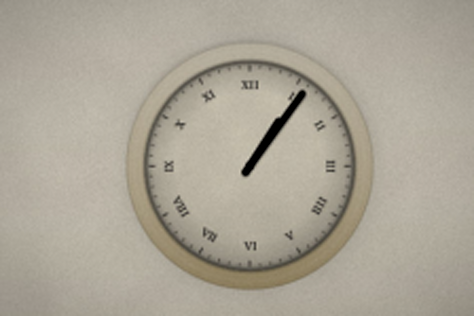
1:06
